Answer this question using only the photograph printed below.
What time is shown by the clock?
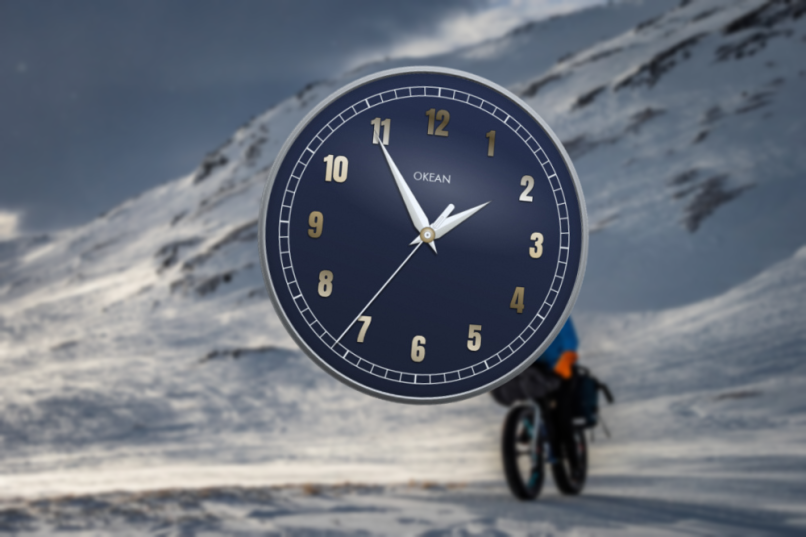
1:54:36
